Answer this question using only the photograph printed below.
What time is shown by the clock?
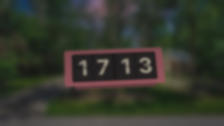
17:13
